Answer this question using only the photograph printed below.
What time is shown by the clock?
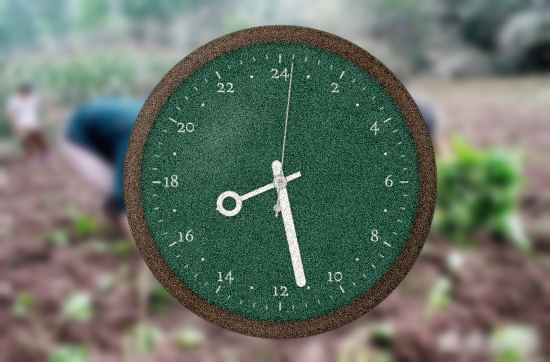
16:28:01
